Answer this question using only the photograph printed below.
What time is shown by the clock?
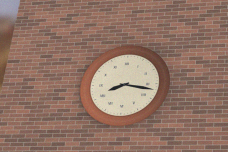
8:17
